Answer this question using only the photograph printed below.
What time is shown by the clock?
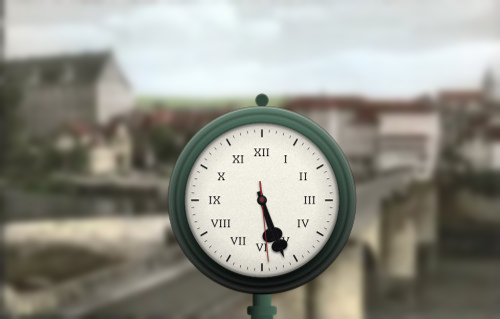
5:26:29
